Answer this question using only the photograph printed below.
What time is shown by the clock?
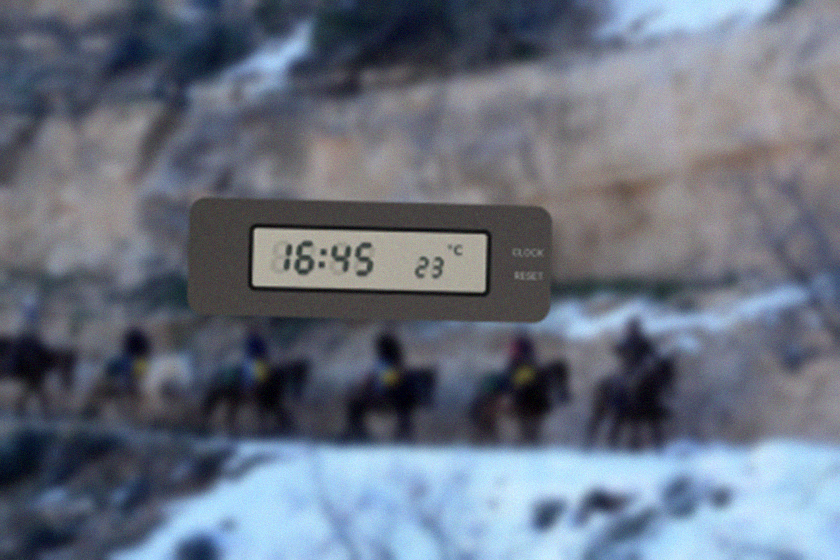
16:45
